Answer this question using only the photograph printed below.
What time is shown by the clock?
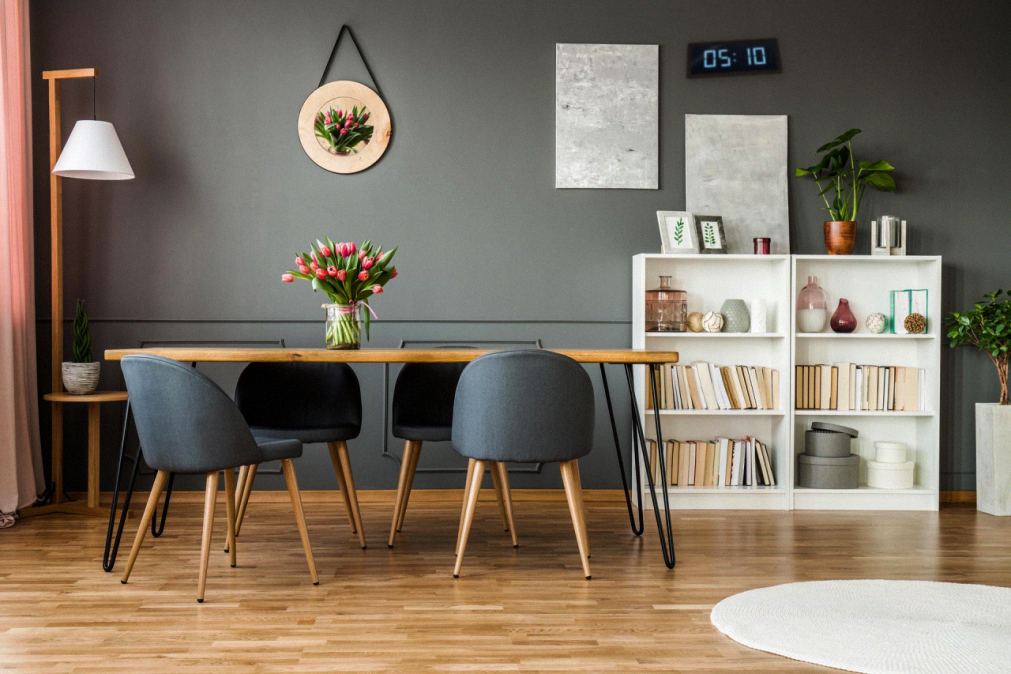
5:10
